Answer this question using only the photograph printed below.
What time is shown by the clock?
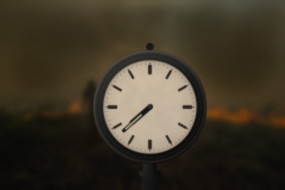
7:38
